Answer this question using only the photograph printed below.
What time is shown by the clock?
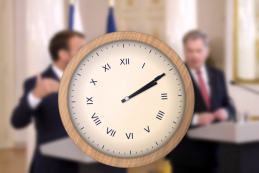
2:10
